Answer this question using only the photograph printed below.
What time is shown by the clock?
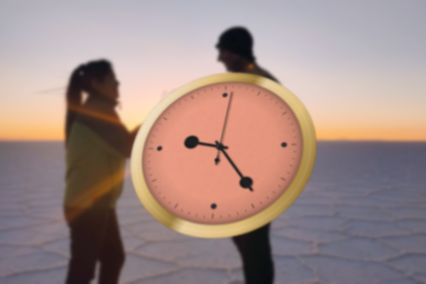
9:24:01
